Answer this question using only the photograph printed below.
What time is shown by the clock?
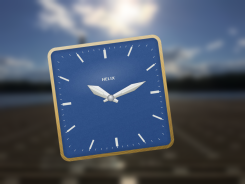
10:12
